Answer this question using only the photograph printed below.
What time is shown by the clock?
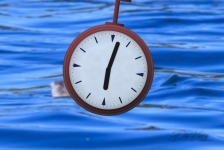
6:02
